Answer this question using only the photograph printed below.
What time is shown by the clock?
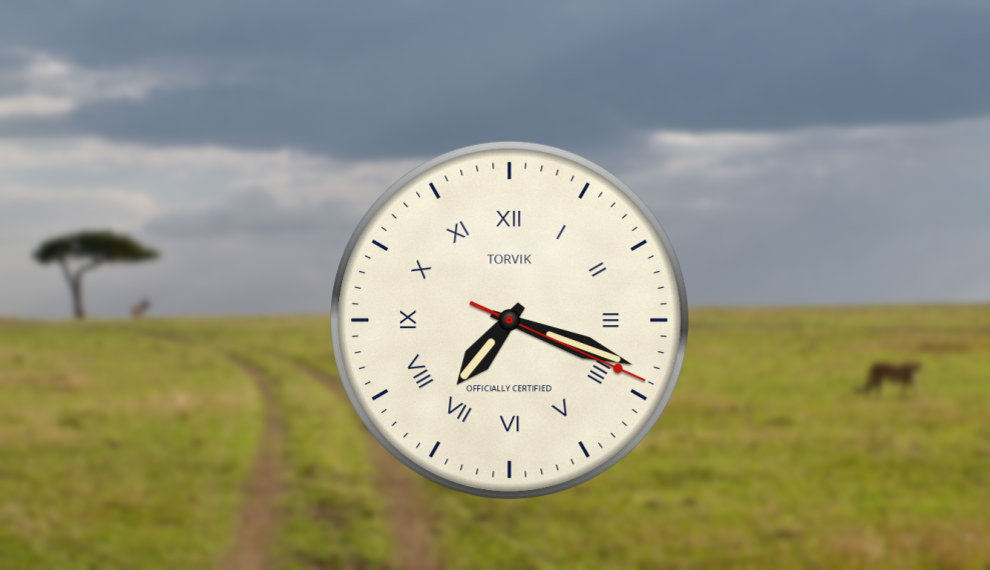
7:18:19
